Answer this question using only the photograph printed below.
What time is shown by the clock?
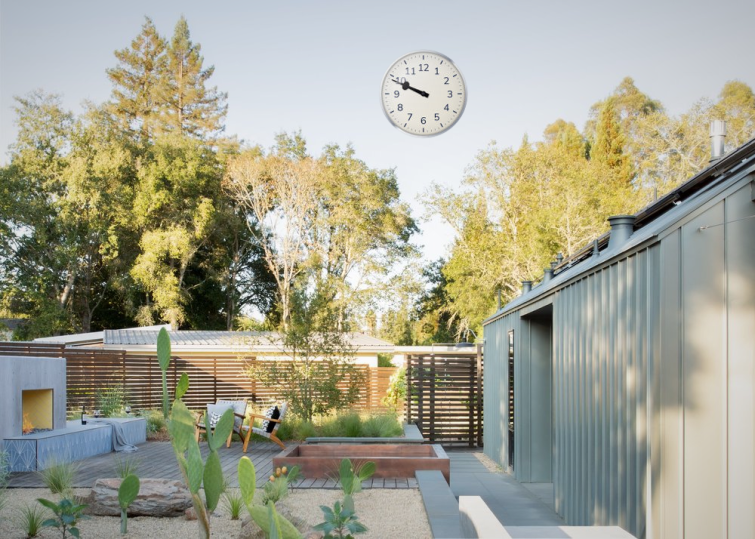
9:49
